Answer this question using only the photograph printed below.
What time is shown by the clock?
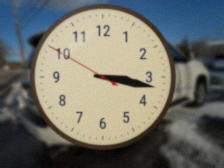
3:16:50
